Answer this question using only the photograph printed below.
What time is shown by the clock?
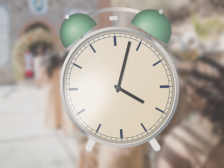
4:03
